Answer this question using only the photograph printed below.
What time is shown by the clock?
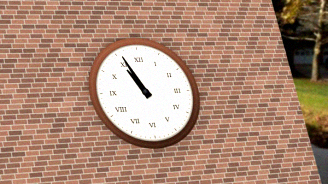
10:56
